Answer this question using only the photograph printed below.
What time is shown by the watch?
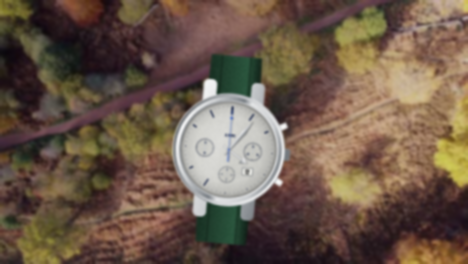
4:06
